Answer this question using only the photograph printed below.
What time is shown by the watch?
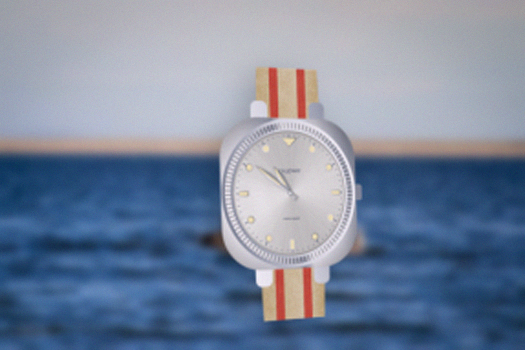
10:51
